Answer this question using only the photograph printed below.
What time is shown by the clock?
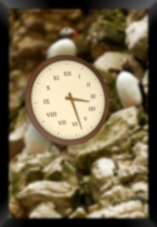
3:28
